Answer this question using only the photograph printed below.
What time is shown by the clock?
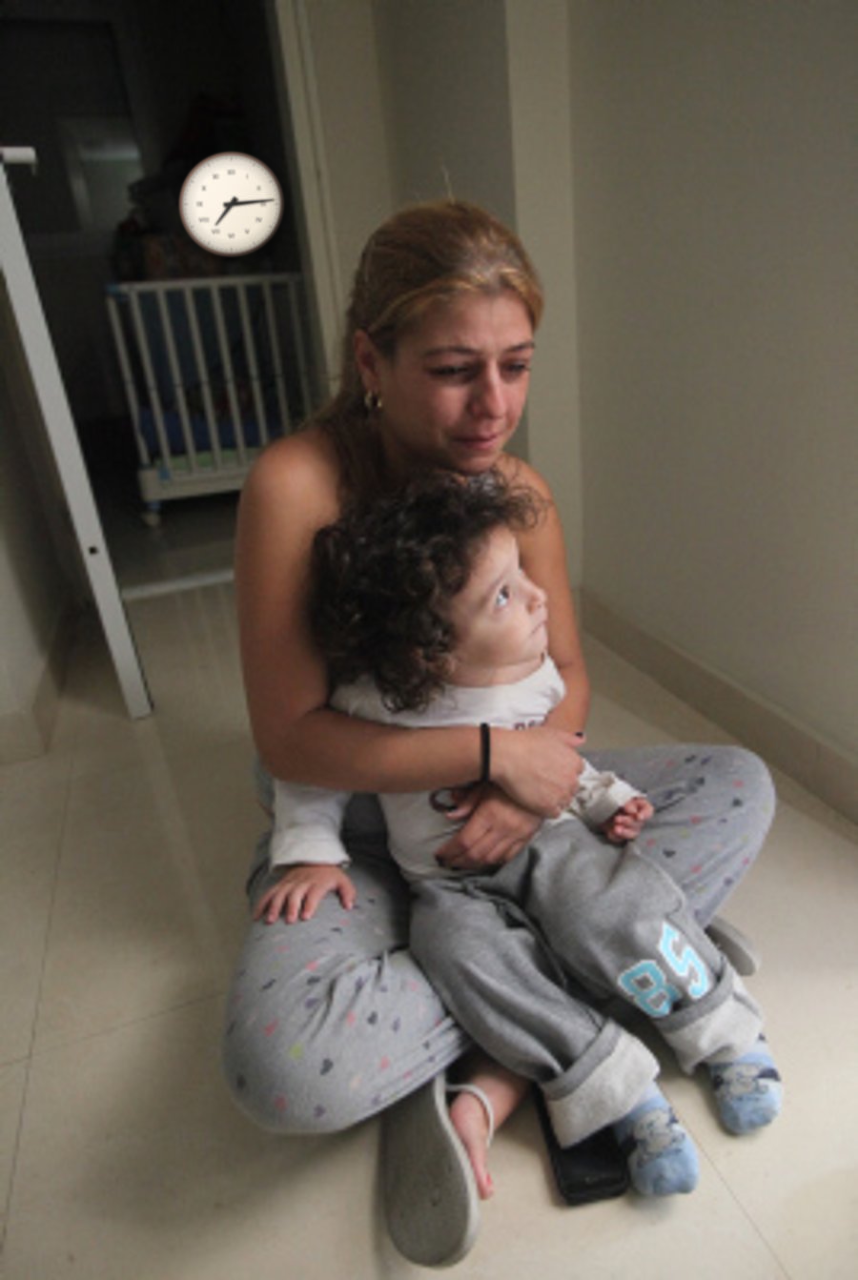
7:14
